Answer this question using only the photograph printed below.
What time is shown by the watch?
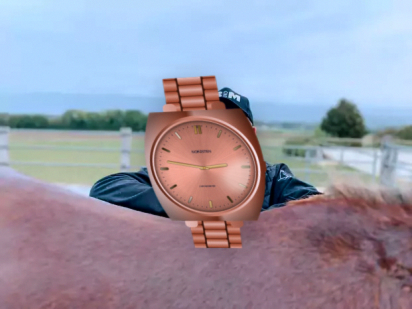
2:47
